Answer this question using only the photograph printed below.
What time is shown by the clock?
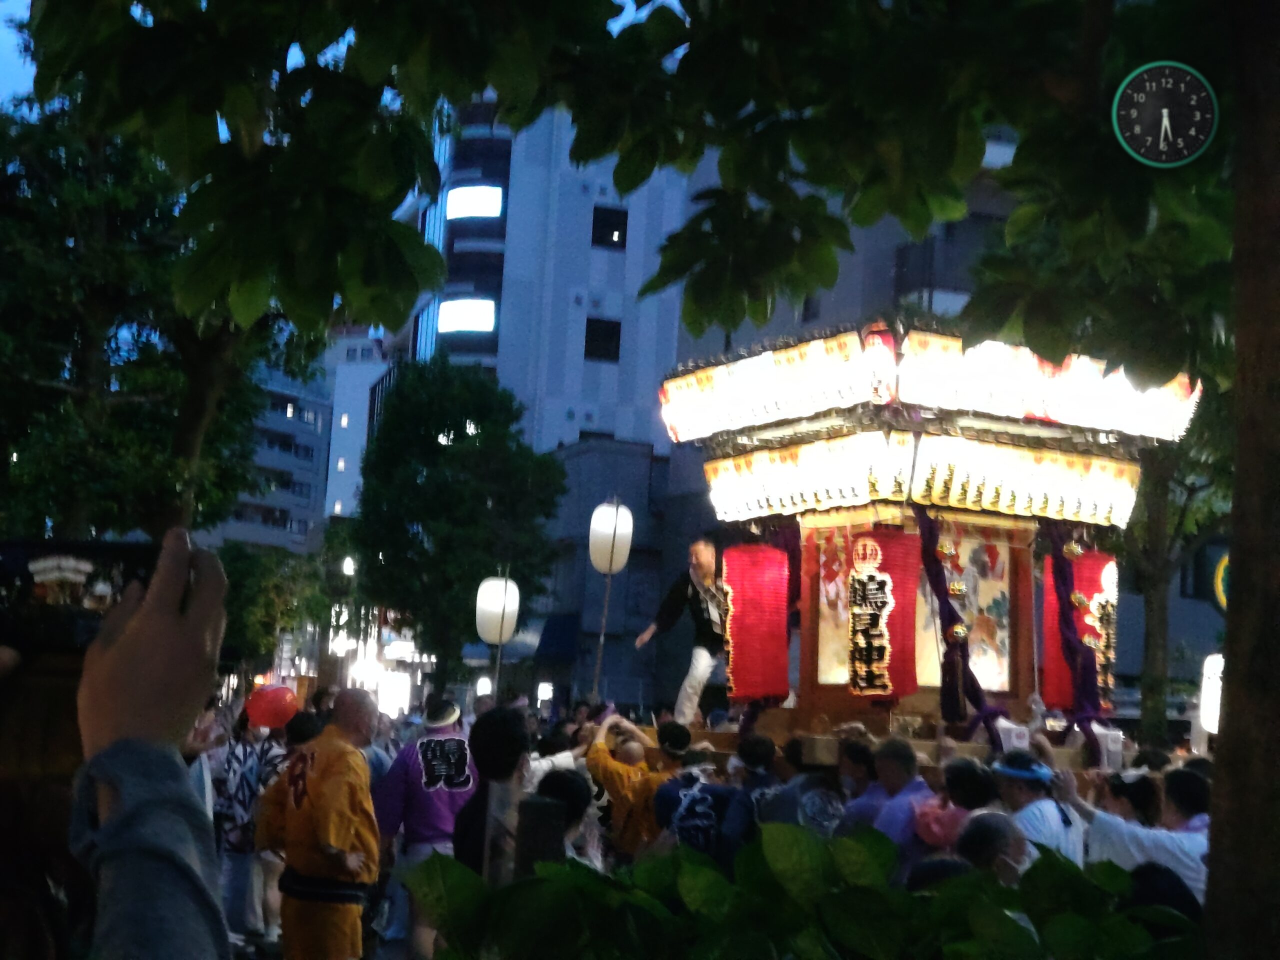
5:31
